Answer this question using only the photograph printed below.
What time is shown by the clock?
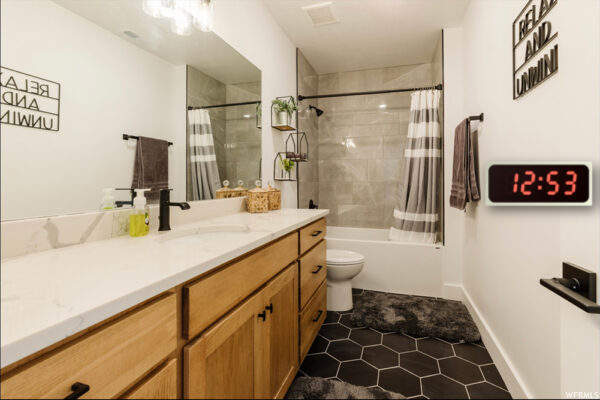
12:53
